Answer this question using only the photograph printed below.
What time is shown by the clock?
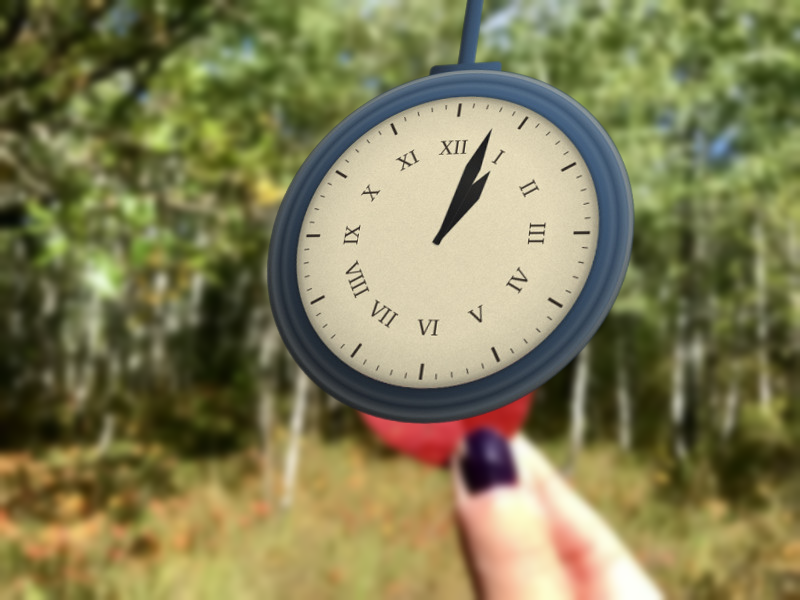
1:03
